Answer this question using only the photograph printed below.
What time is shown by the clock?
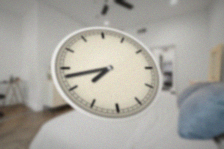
7:43
